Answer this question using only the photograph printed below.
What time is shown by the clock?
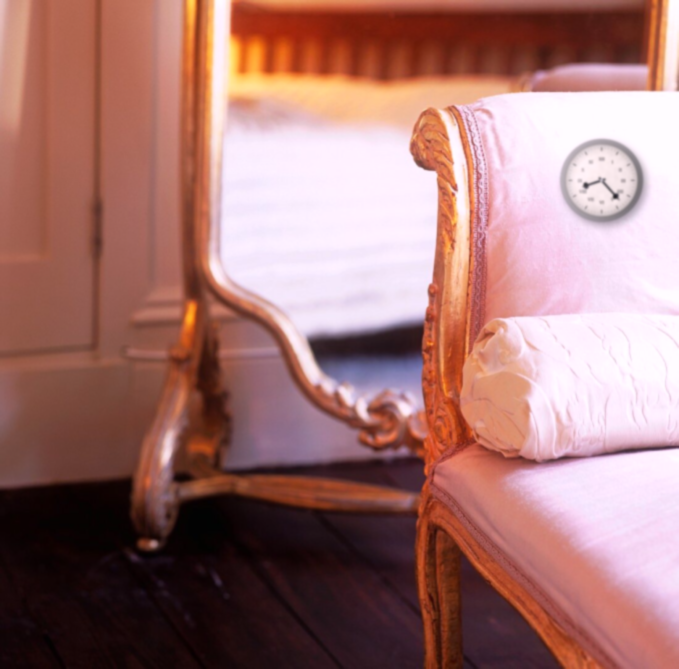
8:23
